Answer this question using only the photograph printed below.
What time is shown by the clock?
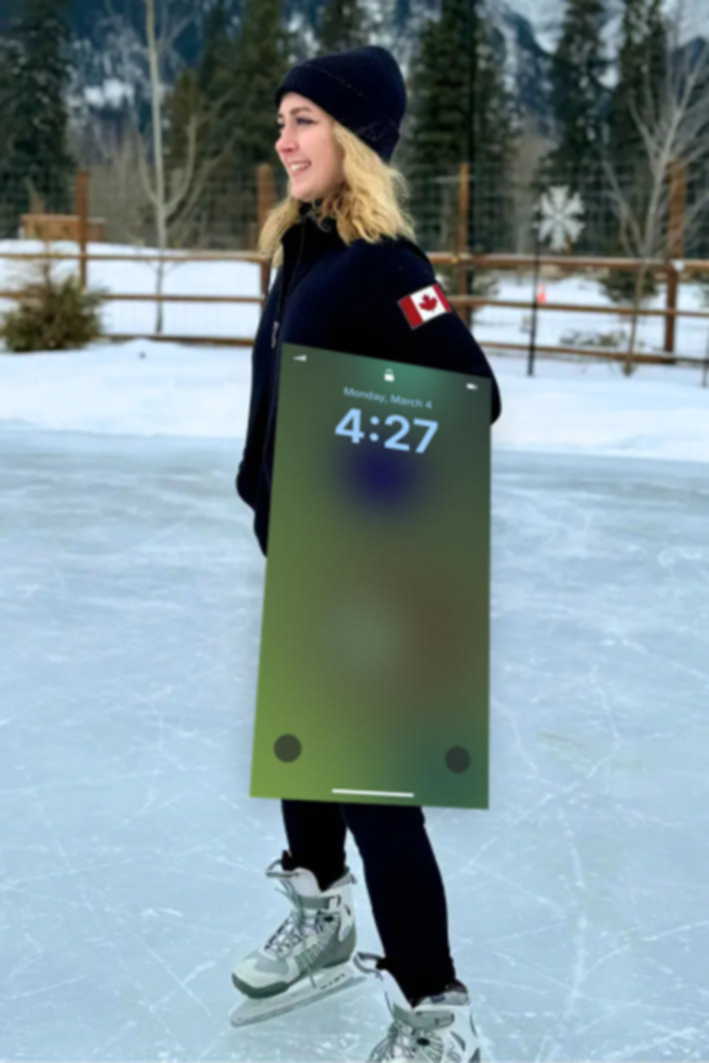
4:27
